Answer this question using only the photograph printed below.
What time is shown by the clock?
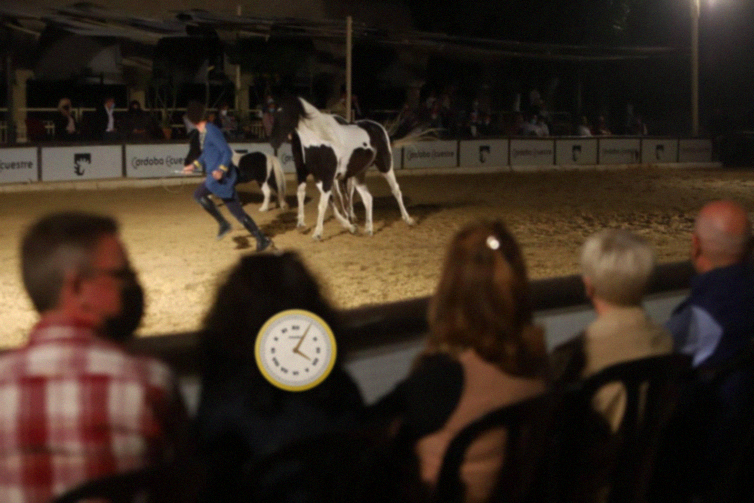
4:05
